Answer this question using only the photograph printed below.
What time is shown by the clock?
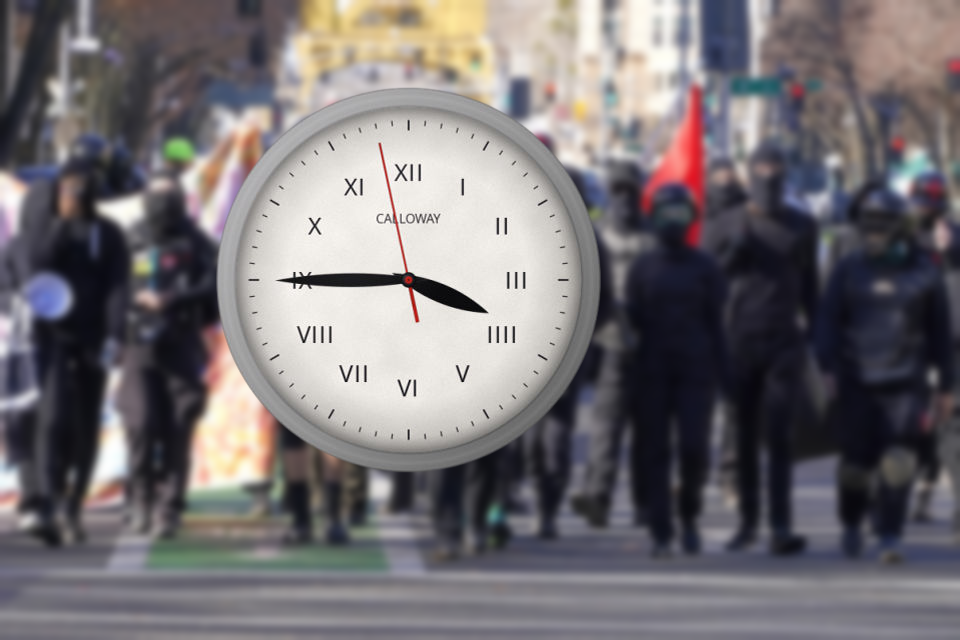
3:44:58
